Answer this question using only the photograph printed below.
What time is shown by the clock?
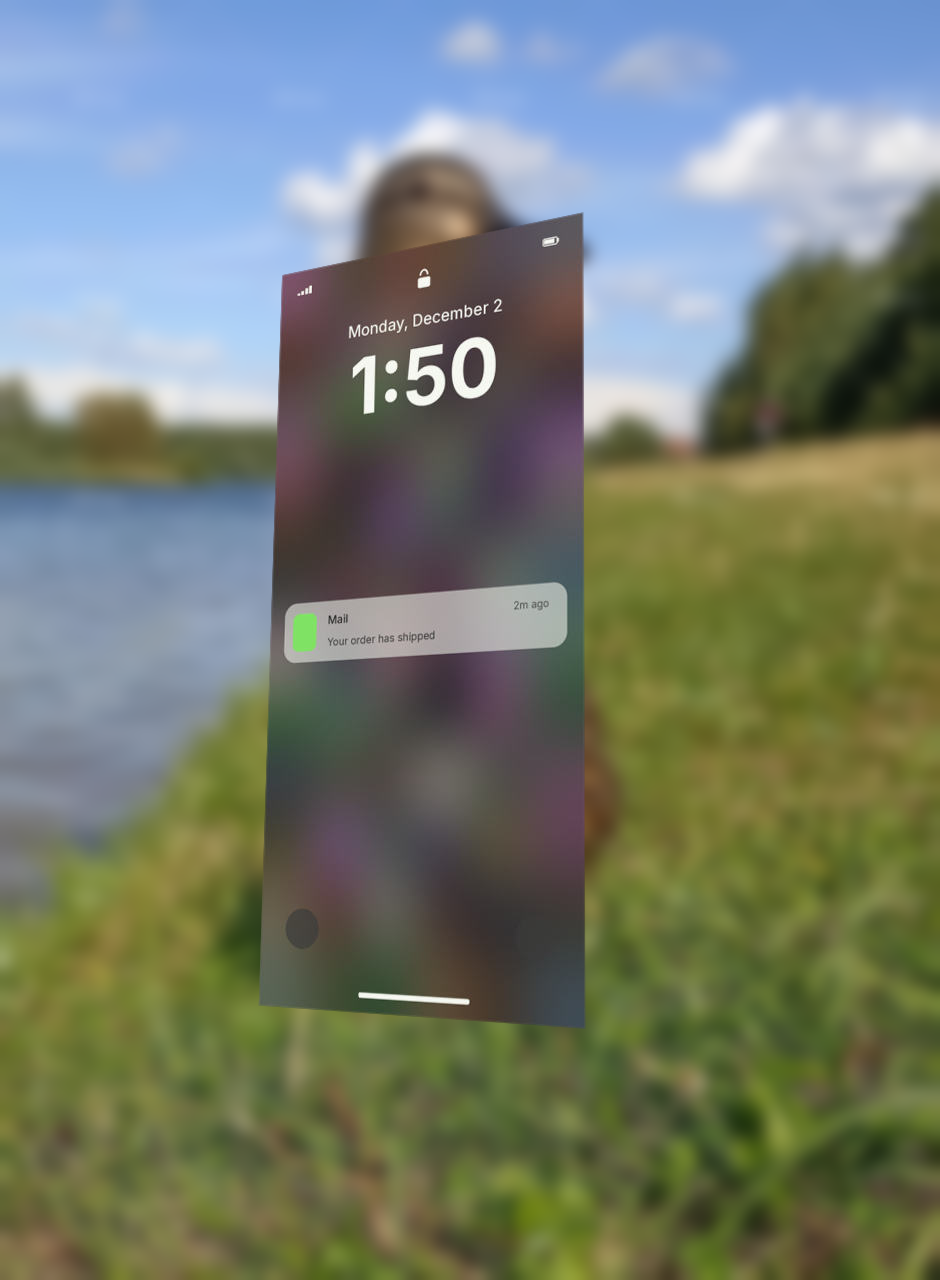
1:50
